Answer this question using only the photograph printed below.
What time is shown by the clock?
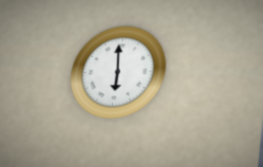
5:59
